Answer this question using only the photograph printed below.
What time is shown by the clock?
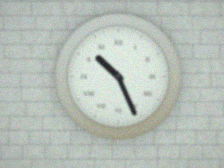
10:26
